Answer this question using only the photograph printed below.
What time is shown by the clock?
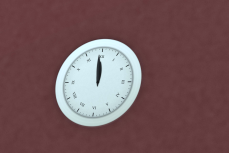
11:59
